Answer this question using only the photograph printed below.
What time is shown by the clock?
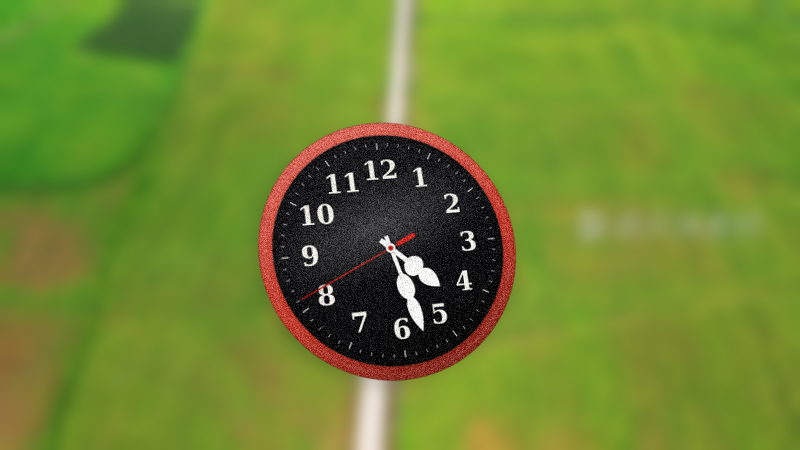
4:27:41
